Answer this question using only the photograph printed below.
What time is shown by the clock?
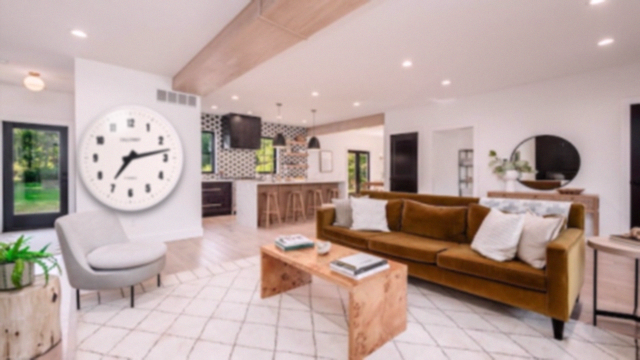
7:13
